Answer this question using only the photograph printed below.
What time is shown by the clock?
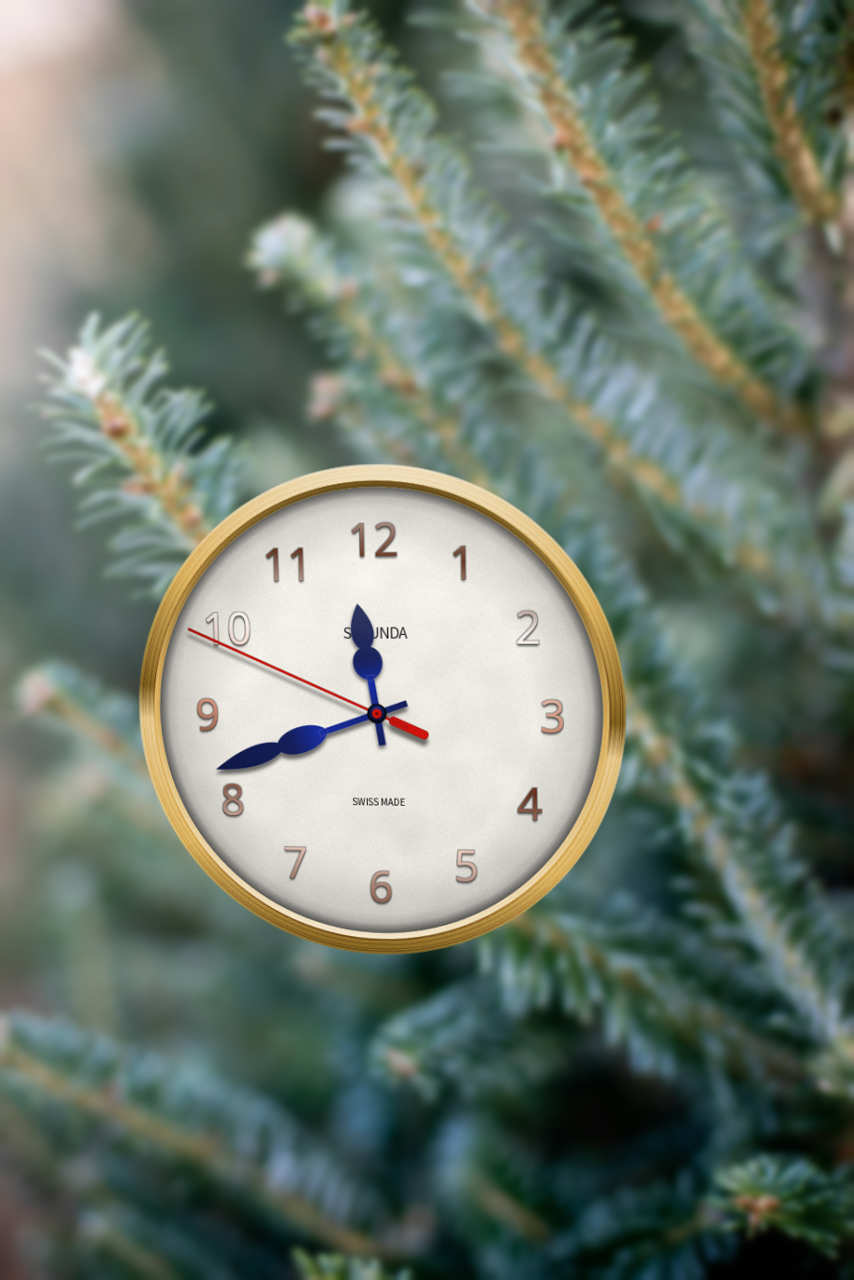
11:41:49
